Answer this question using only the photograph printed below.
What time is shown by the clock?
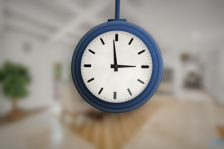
2:59
